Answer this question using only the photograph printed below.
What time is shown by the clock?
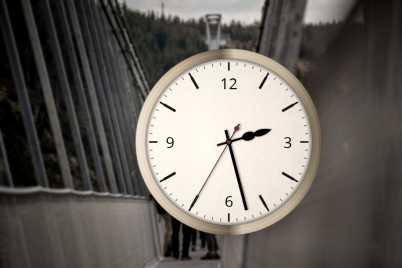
2:27:35
